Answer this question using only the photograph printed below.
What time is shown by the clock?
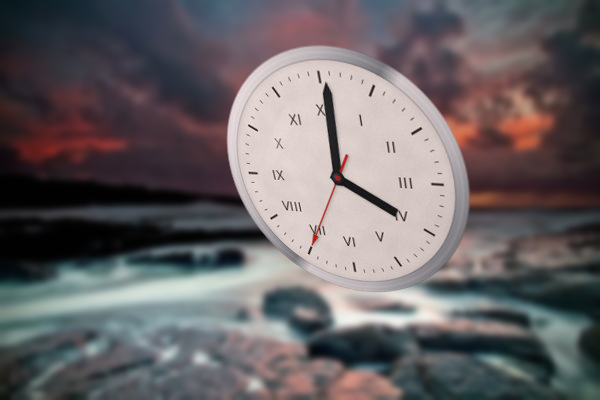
4:00:35
